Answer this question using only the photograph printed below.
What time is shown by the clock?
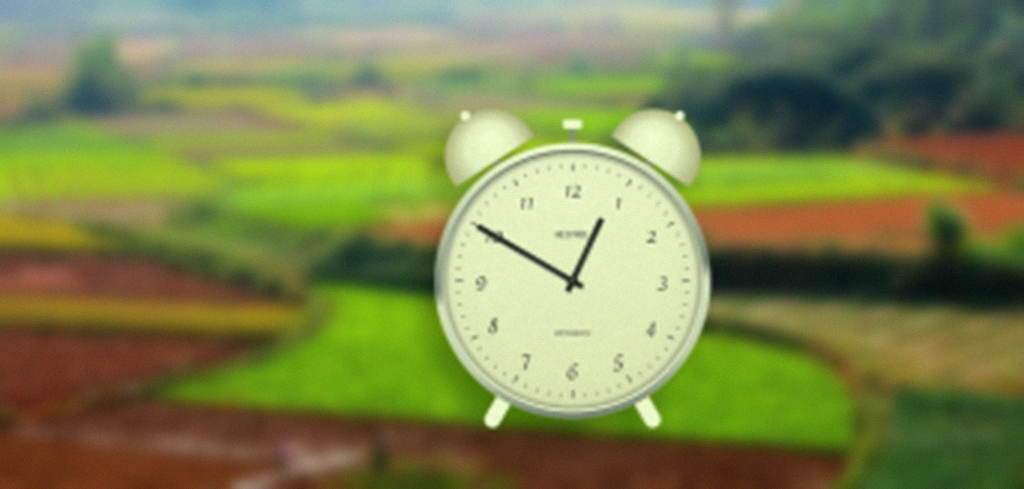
12:50
